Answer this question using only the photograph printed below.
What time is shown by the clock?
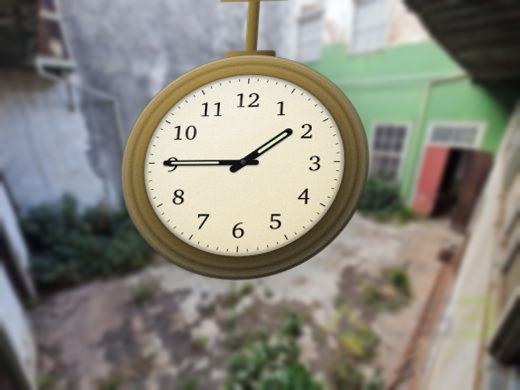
1:45
